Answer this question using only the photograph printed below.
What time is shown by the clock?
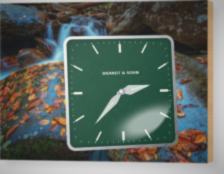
2:37
